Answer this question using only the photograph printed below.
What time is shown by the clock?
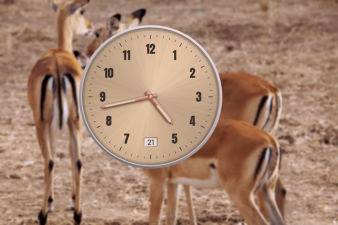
4:43
